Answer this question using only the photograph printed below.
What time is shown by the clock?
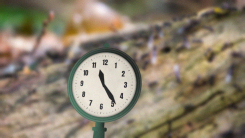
11:24
